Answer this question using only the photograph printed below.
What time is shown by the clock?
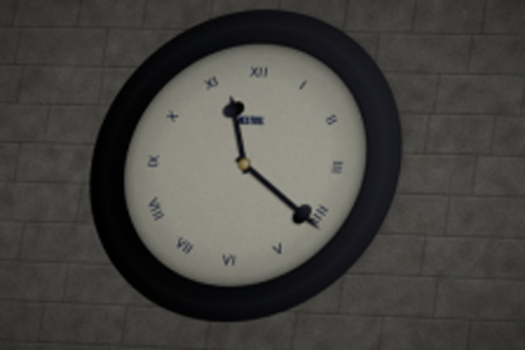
11:21
